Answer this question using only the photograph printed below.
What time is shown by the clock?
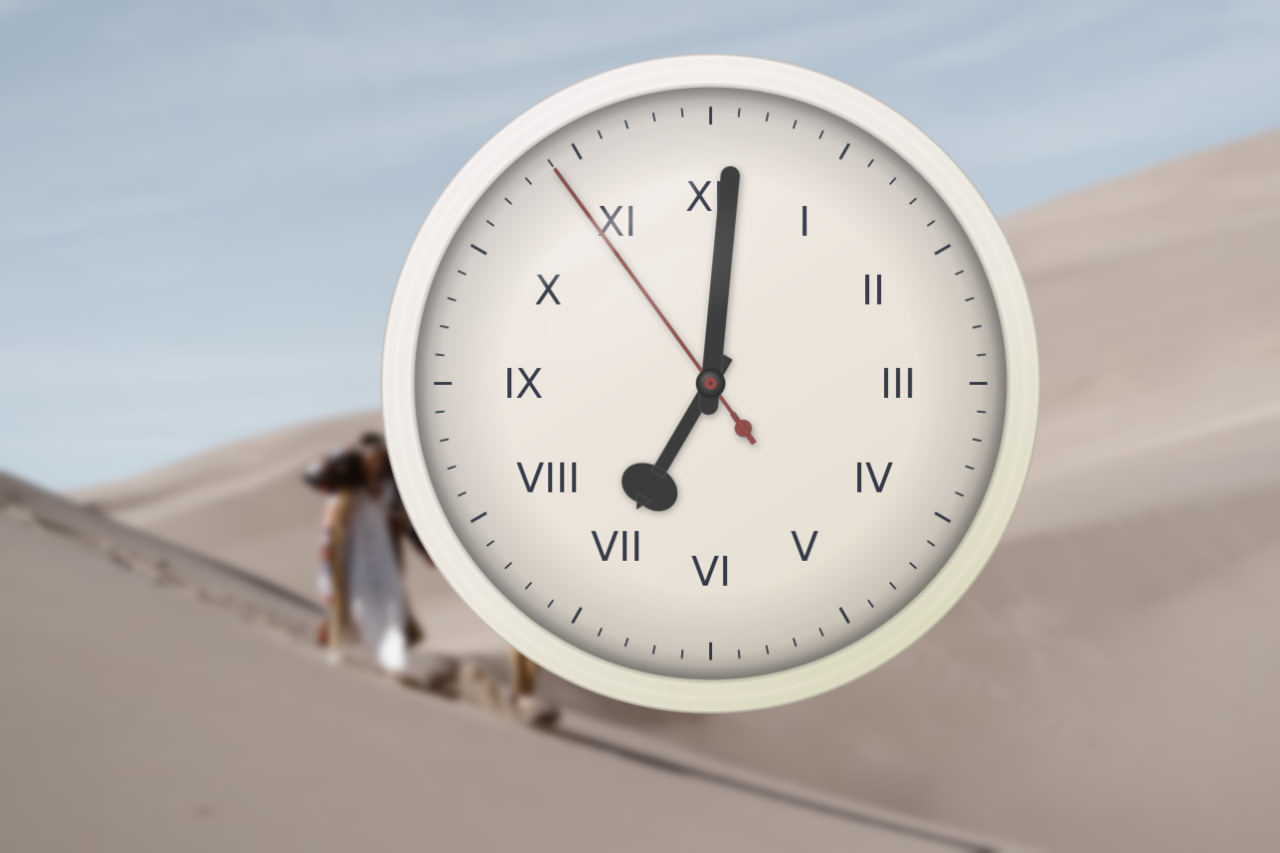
7:00:54
